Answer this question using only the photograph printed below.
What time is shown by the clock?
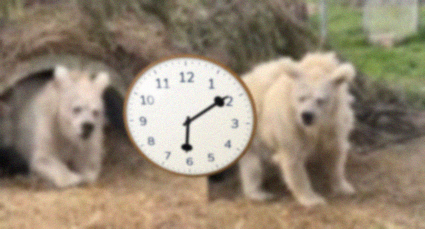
6:09
